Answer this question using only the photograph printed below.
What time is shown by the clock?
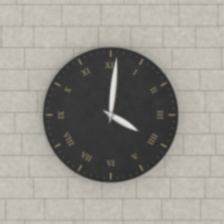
4:01
